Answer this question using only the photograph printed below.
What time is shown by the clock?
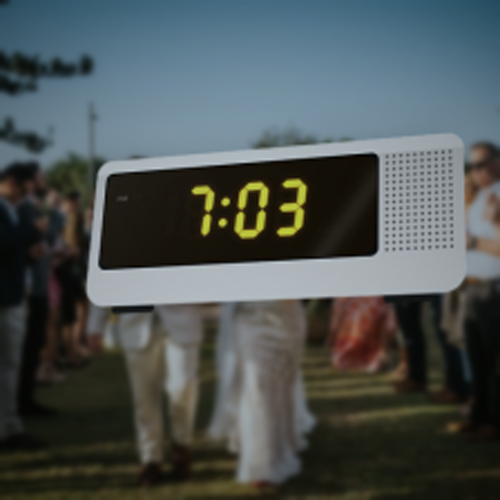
7:03
